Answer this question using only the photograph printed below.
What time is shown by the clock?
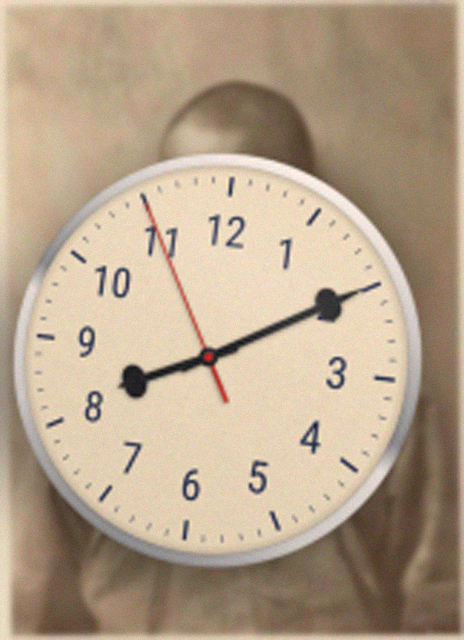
8:09:55
